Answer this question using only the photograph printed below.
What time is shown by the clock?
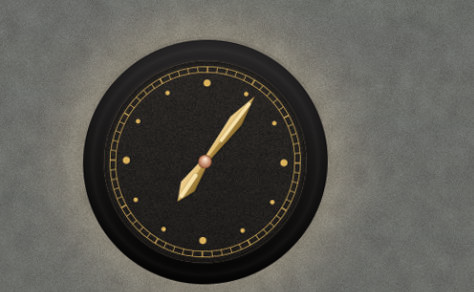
7:06
